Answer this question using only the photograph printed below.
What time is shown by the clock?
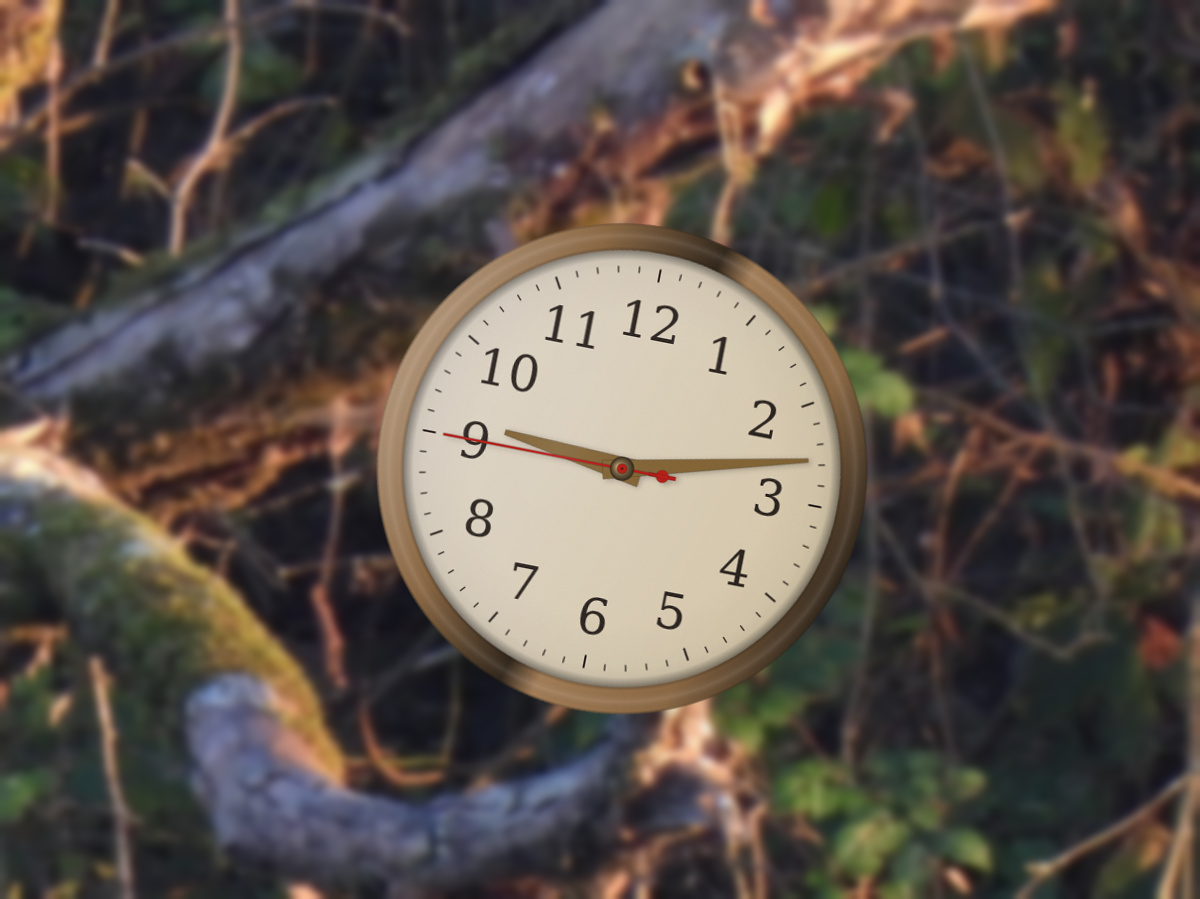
9:12:45
